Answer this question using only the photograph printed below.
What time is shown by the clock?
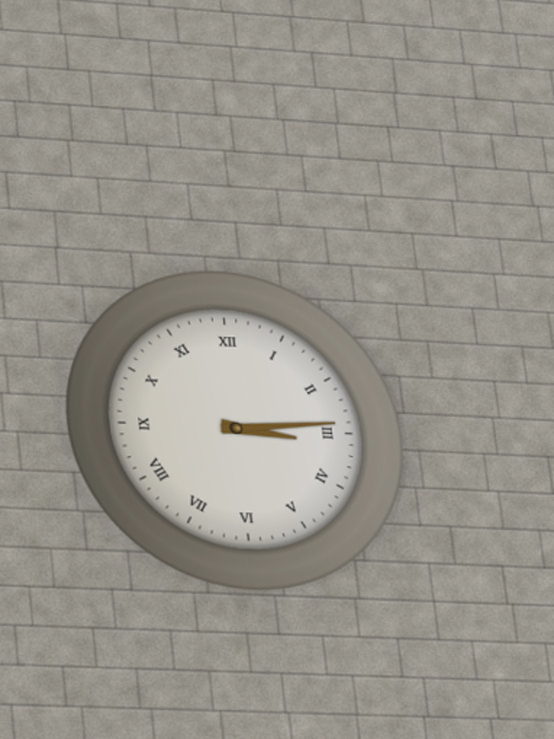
3:14
